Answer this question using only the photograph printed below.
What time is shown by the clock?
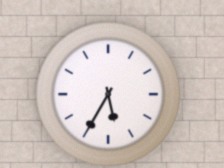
5:35
